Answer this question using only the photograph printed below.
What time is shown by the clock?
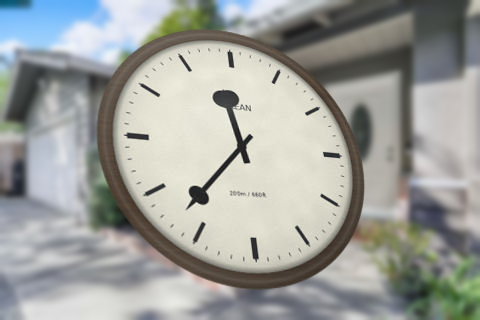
11:37
